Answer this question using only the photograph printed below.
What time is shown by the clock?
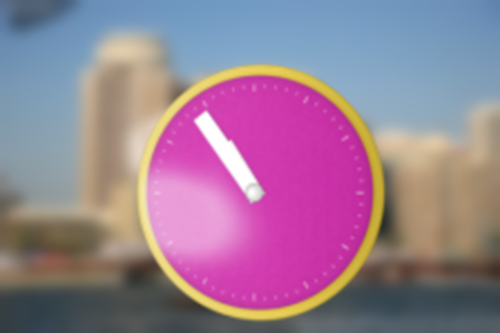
10:54
